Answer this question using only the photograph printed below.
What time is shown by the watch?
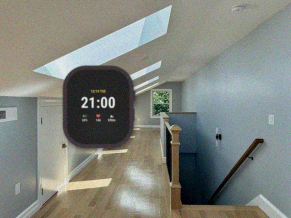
21:00
